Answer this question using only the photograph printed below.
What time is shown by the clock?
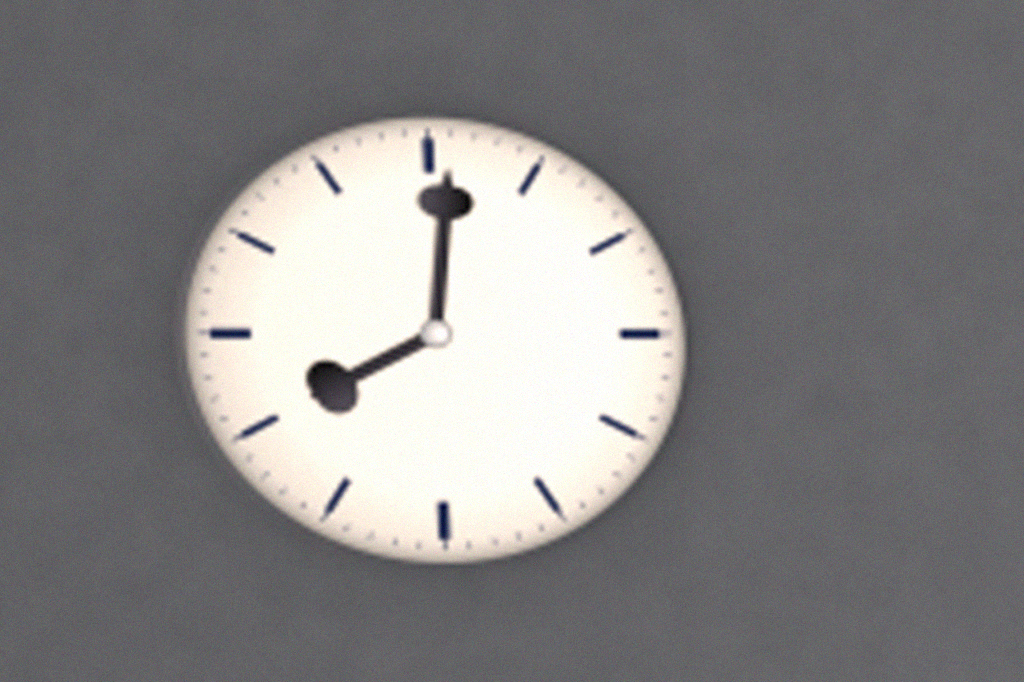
8:01
